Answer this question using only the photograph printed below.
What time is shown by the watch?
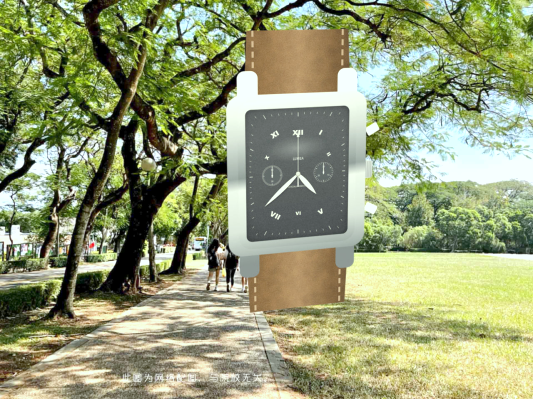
4:38
